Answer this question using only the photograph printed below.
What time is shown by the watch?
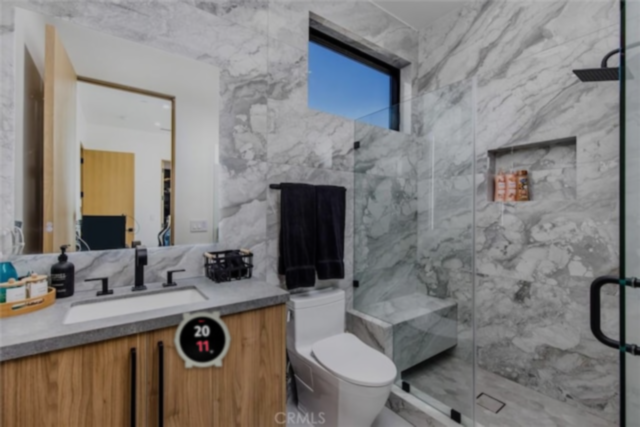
20:11
